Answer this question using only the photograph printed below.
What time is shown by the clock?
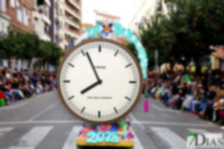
7:56
